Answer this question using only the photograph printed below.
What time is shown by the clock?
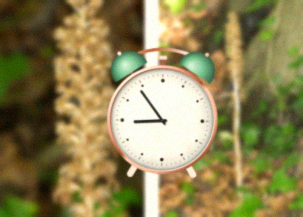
8:54
